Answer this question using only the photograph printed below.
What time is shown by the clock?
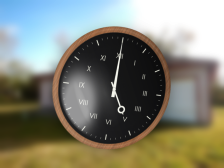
5:00
